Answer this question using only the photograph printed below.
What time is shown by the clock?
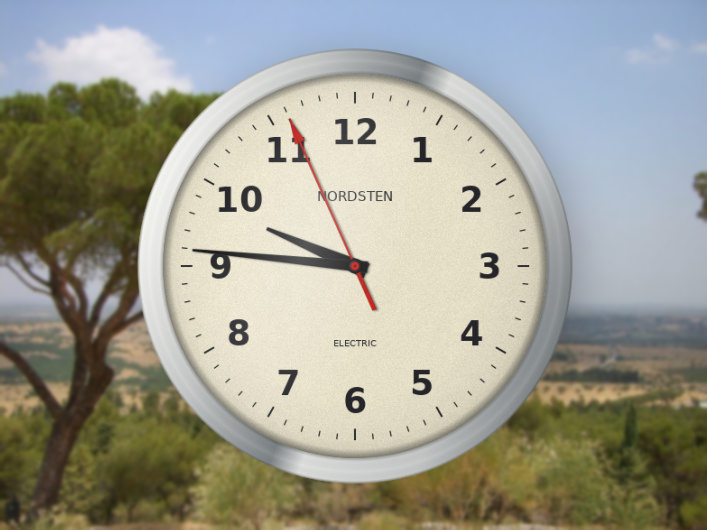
9:45:56
